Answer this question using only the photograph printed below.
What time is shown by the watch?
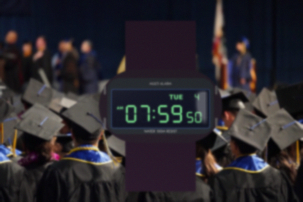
7:59:50
